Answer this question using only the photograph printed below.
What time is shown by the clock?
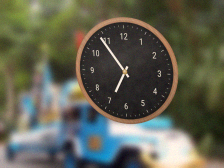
6:54
